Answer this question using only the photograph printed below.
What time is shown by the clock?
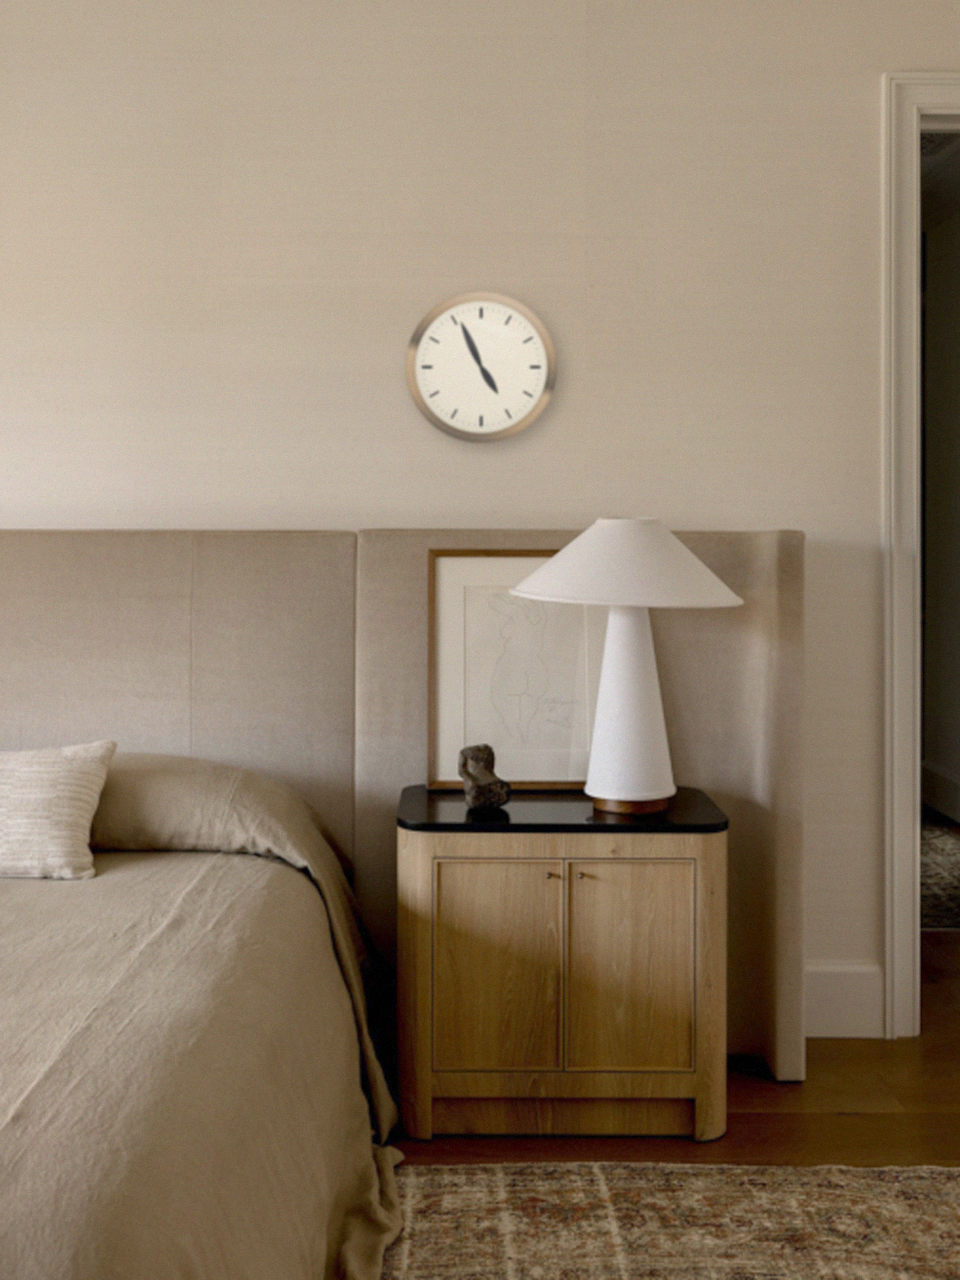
4:56
